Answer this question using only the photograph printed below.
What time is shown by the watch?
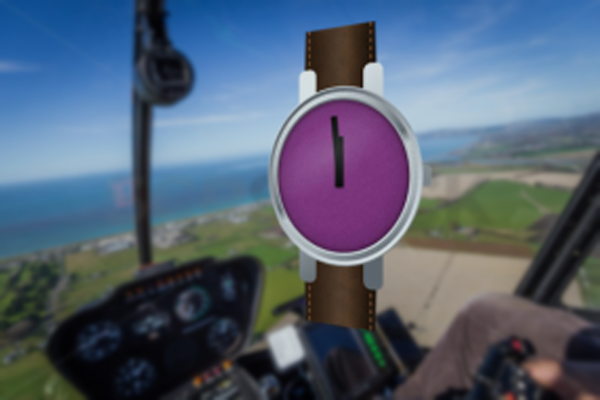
11:59
